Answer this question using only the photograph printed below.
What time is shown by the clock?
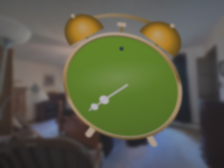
7:38
